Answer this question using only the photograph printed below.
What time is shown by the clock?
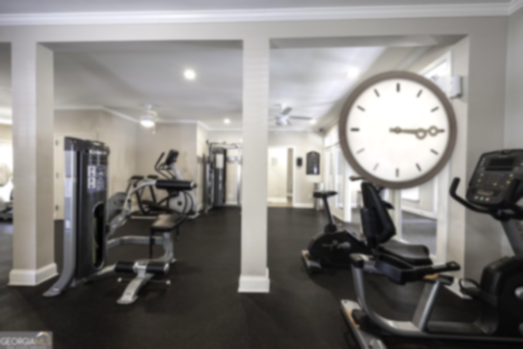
3:15
